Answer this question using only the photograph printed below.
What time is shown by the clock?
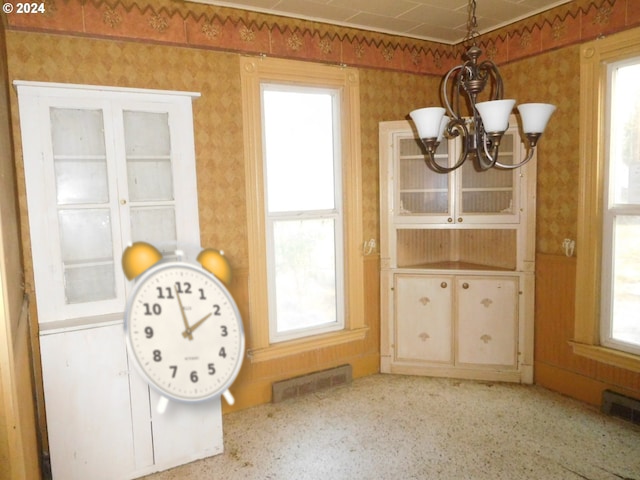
1:58
